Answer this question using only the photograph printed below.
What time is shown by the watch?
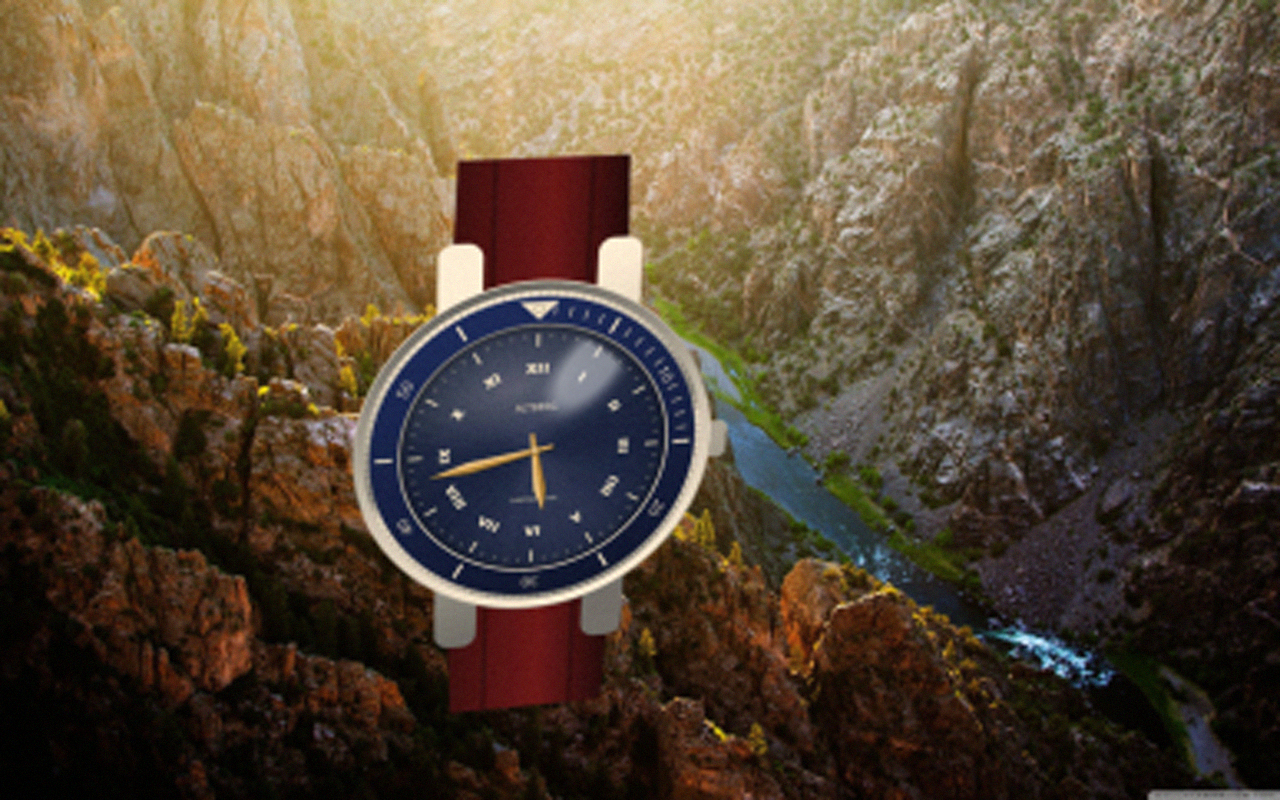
5:43
